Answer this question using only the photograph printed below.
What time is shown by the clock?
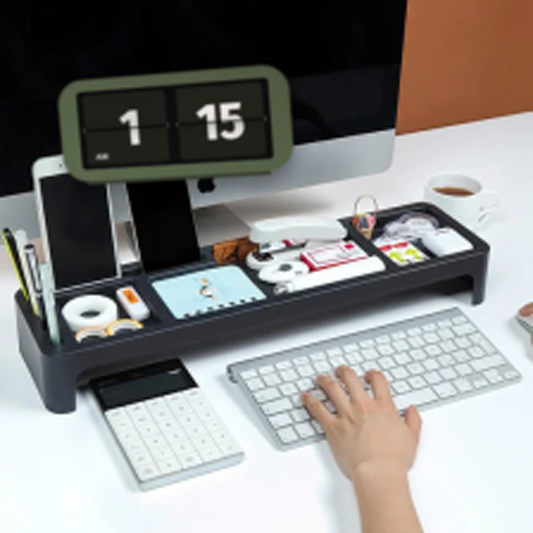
1:15
